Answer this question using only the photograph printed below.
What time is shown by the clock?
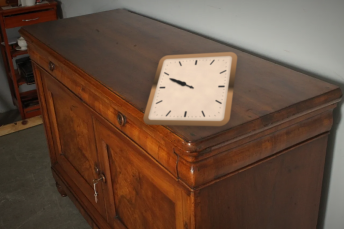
9:49
